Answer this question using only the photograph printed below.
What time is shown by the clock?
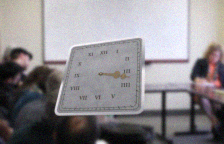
3:17
